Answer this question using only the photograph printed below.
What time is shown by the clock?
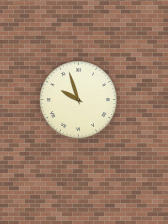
9:57
